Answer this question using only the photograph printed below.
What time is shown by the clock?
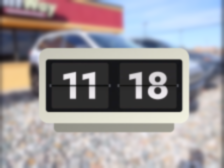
11:18
